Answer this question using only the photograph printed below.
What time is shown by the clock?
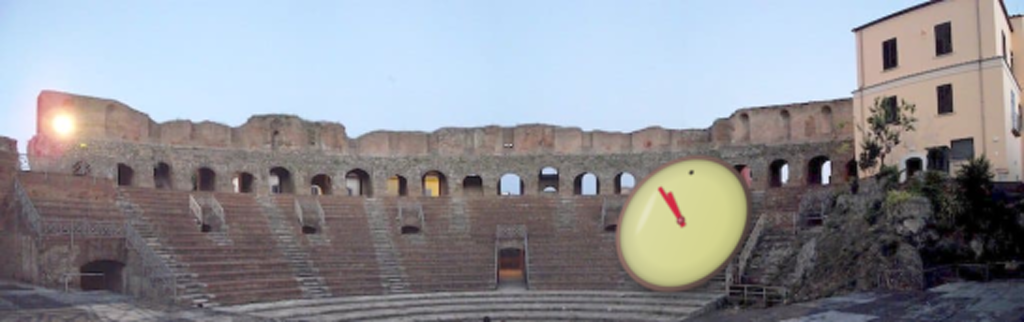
10:53
